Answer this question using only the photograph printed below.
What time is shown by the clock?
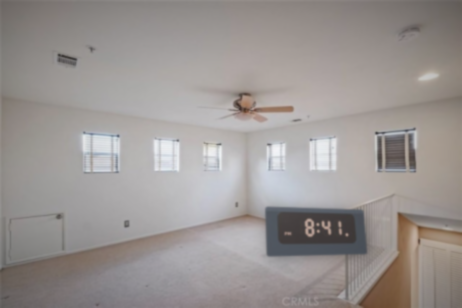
8:41
